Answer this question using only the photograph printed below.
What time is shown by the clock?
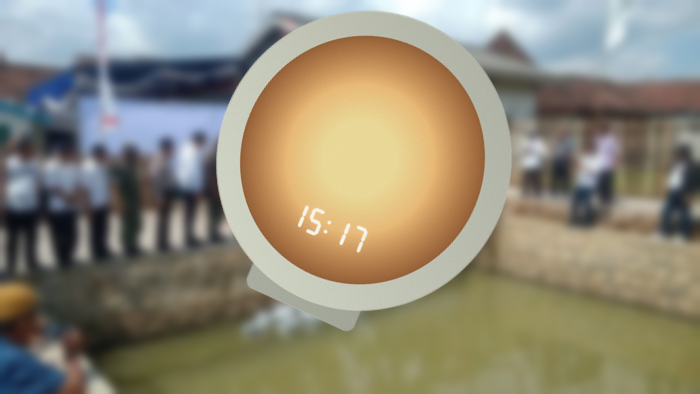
15:17
